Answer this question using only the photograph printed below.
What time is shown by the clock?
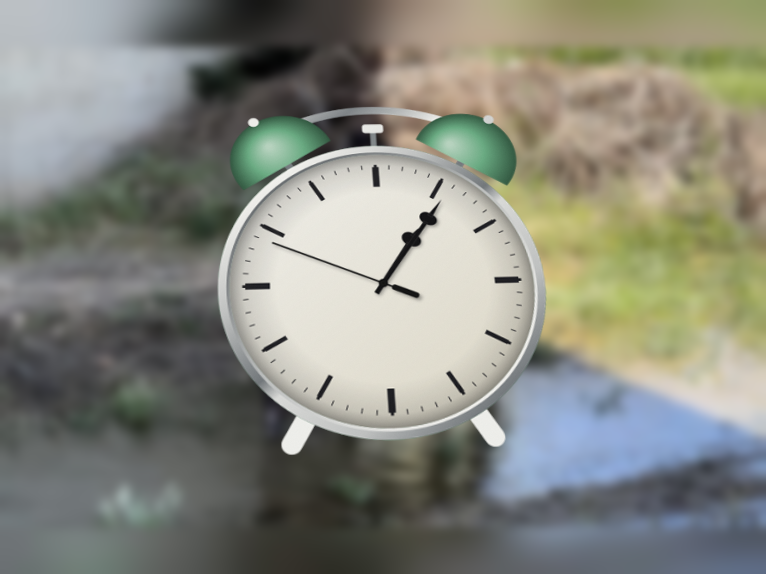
1:05:49
